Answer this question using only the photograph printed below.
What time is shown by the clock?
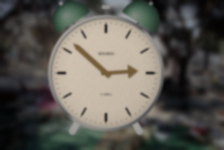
2:52
